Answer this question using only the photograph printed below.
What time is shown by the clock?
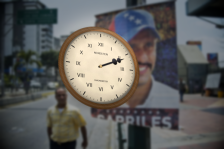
2:11
